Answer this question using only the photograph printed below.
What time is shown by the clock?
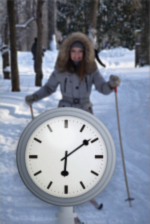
6:09
